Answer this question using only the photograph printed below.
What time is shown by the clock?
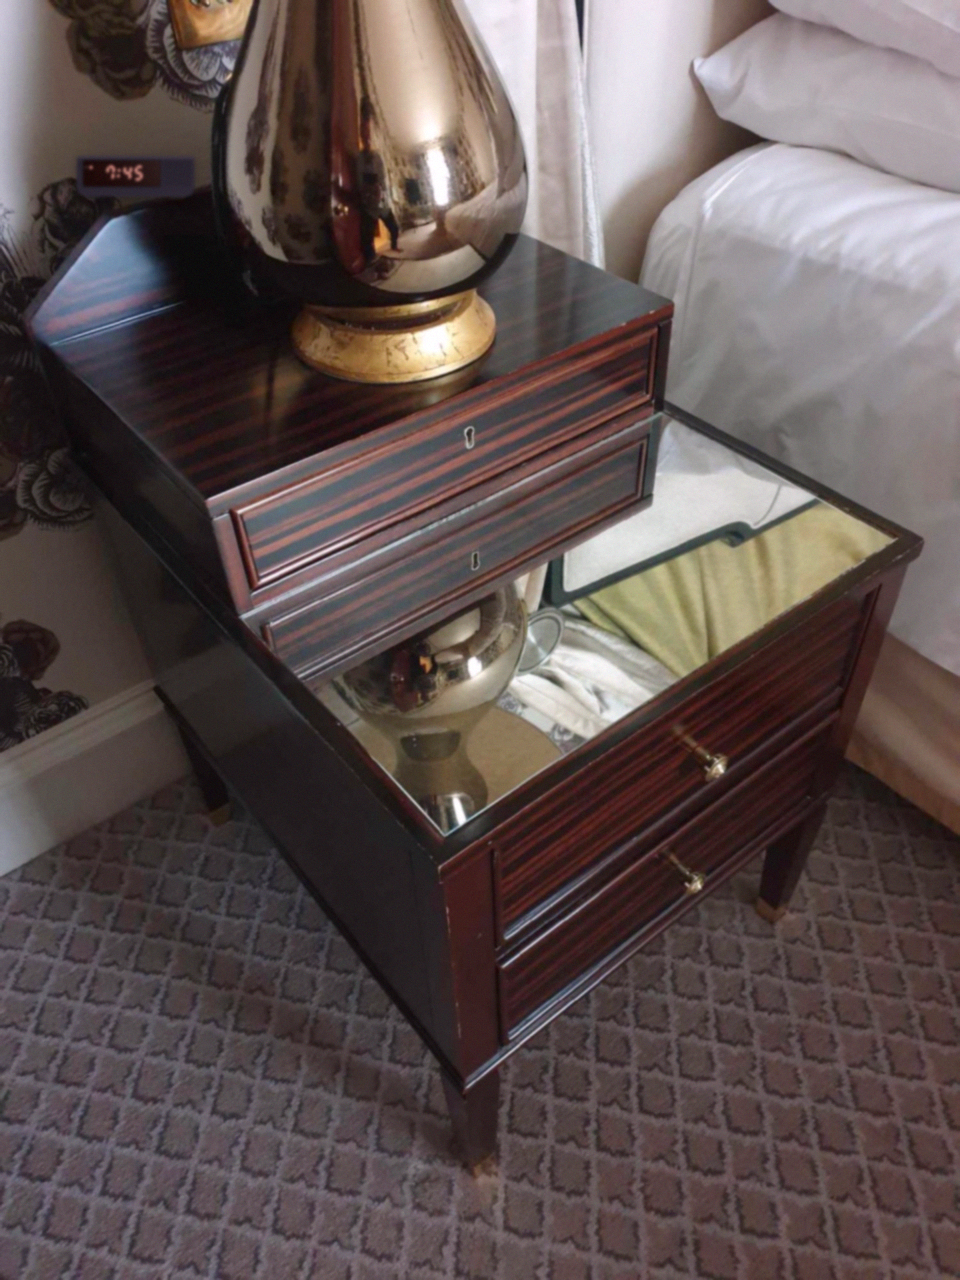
7:45
